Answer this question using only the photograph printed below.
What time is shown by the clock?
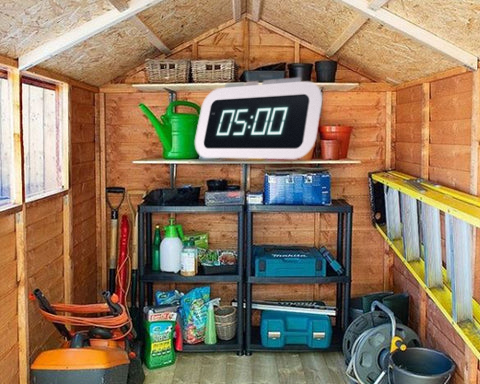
5:00
